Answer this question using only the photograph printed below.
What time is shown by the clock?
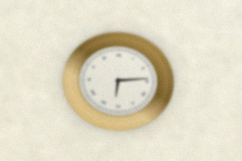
6:14
